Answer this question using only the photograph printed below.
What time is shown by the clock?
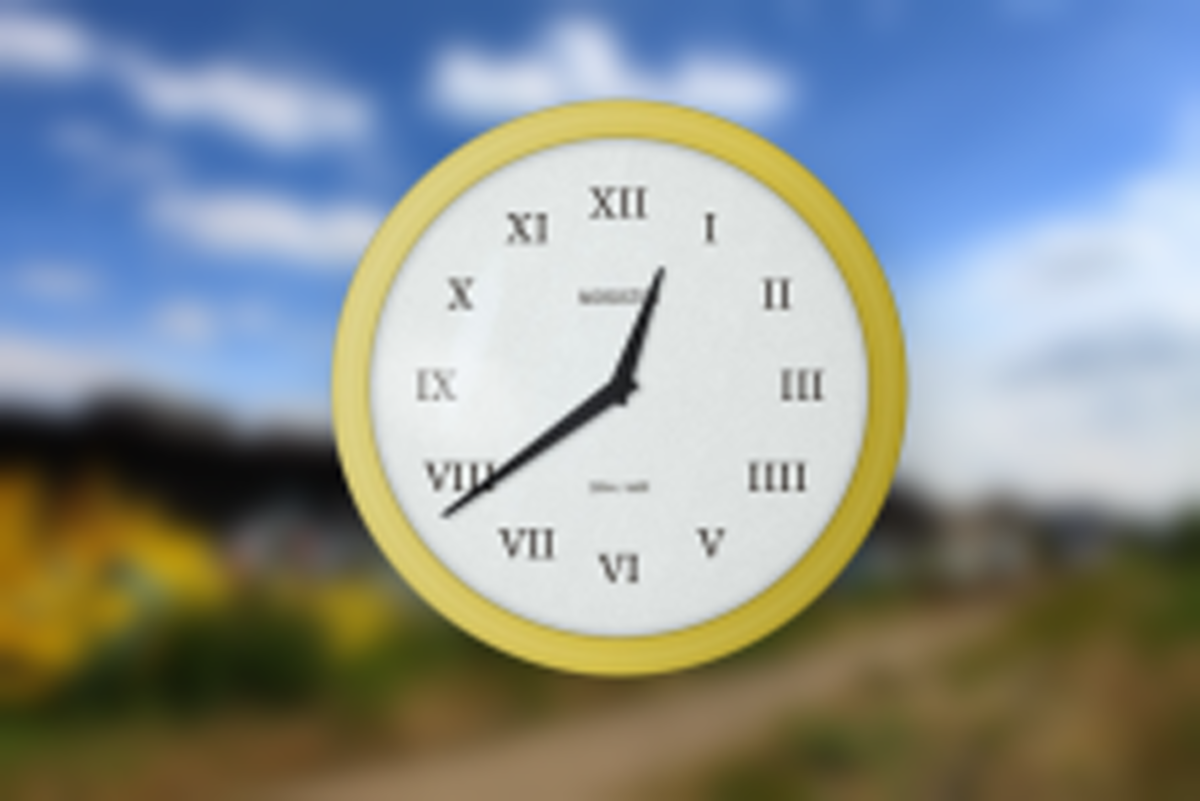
12:39
